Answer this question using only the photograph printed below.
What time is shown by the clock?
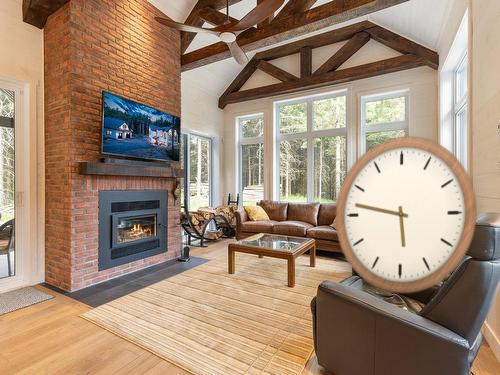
5:47
